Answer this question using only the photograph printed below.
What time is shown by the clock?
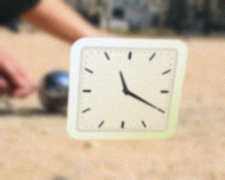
11:20
